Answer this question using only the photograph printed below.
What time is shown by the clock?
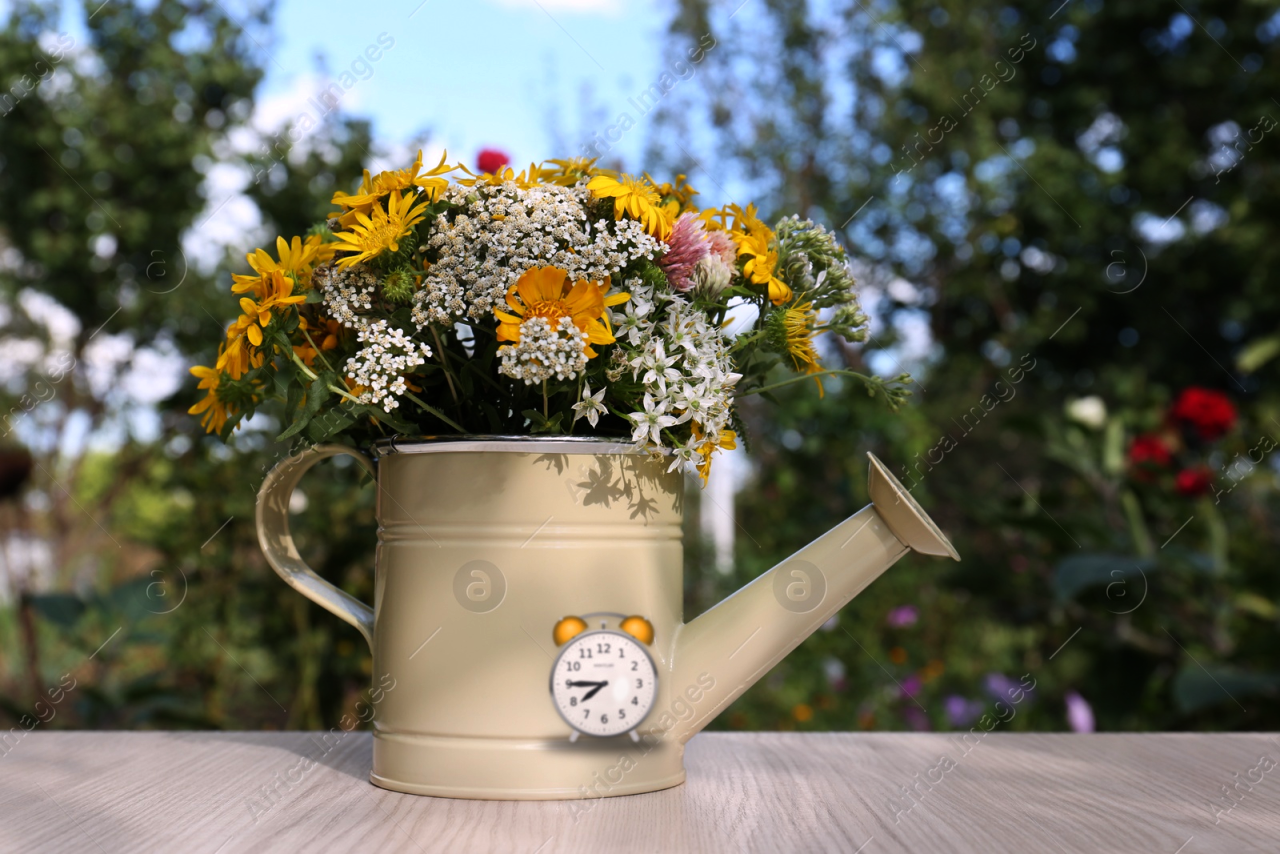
7:45
